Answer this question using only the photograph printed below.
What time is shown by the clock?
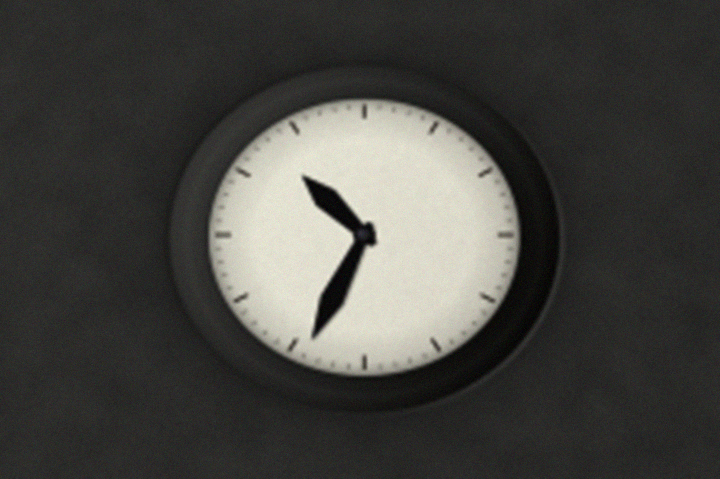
10:34
